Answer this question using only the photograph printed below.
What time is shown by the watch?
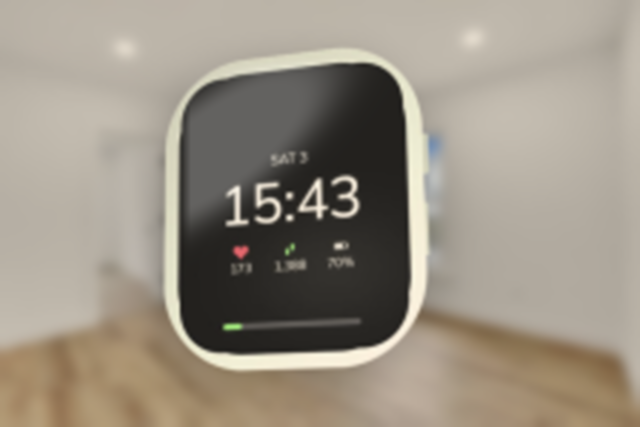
15:43
